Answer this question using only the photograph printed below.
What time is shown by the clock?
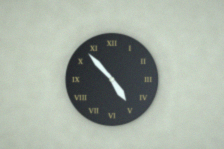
4:53
